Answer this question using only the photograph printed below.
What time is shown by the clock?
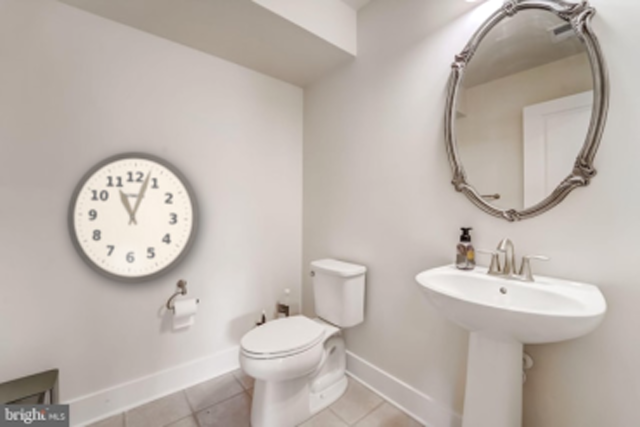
11:03
